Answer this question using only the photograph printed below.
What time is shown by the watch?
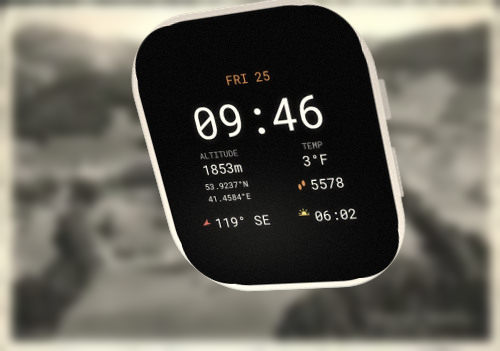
9:46
